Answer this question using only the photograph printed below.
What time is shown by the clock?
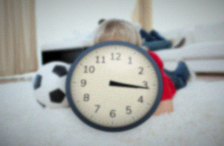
3:16
